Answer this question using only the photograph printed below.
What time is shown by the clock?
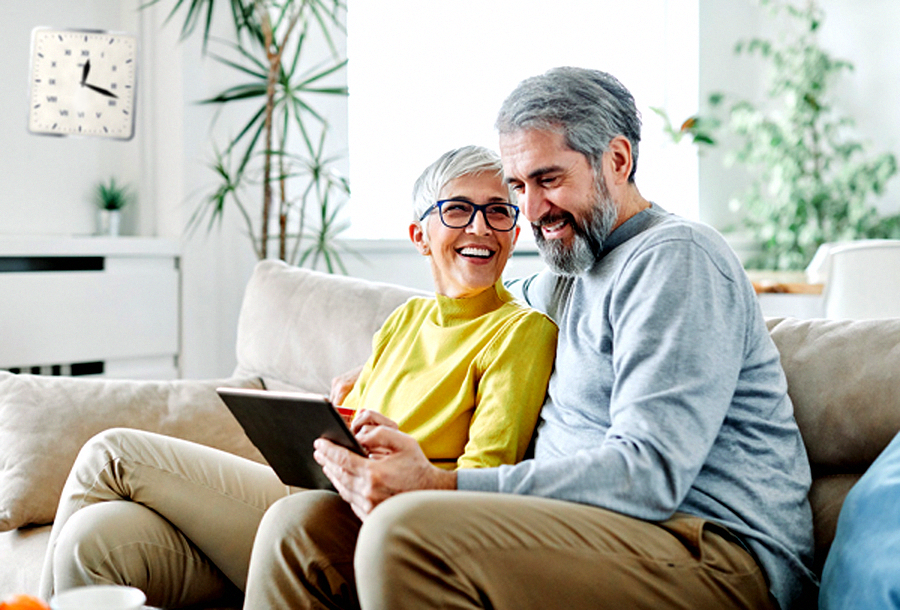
12:18
